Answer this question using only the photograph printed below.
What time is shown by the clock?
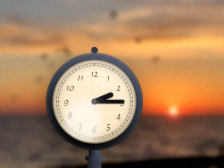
2:15
